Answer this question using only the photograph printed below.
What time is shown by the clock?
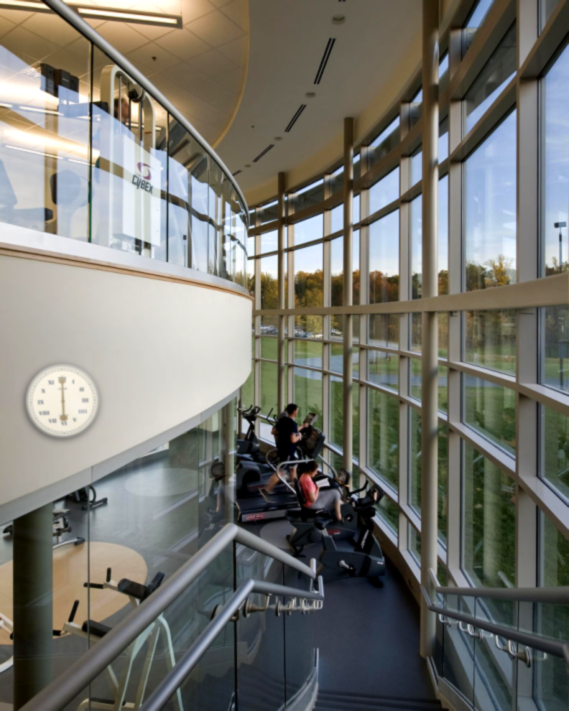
6:00
